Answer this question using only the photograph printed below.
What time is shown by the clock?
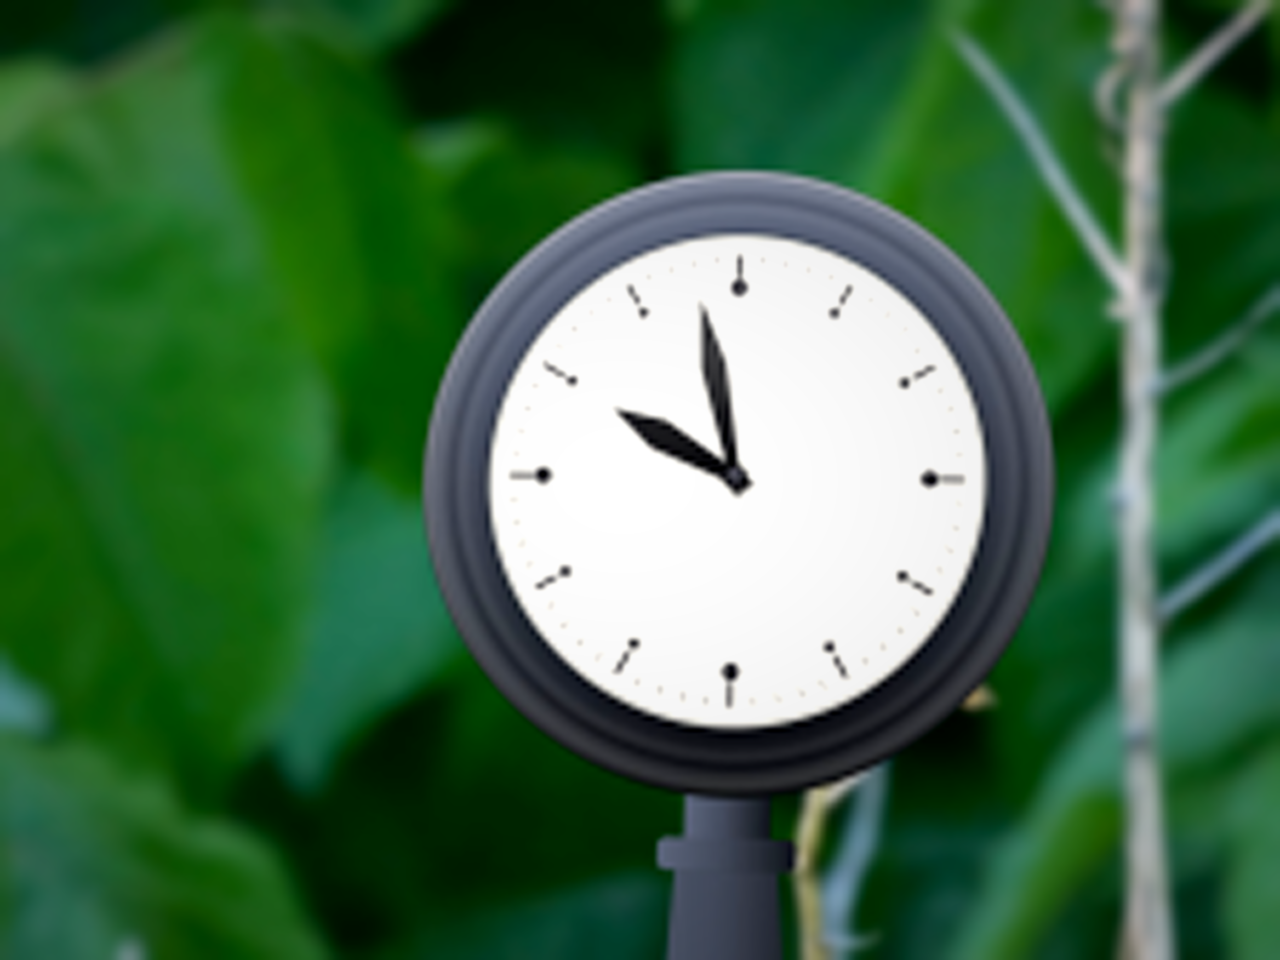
9:58
